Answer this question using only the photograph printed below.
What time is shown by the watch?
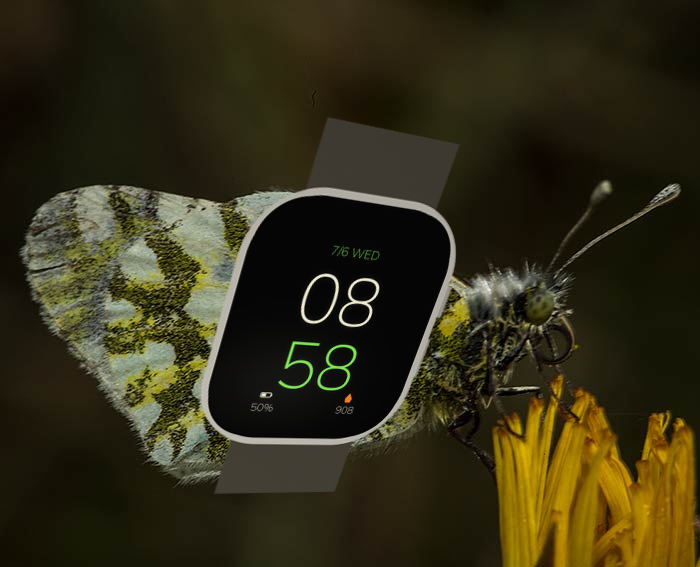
8:58
